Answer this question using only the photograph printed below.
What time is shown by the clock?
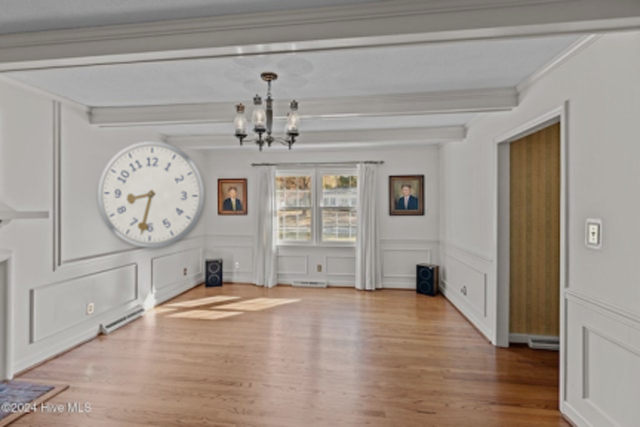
8:32
